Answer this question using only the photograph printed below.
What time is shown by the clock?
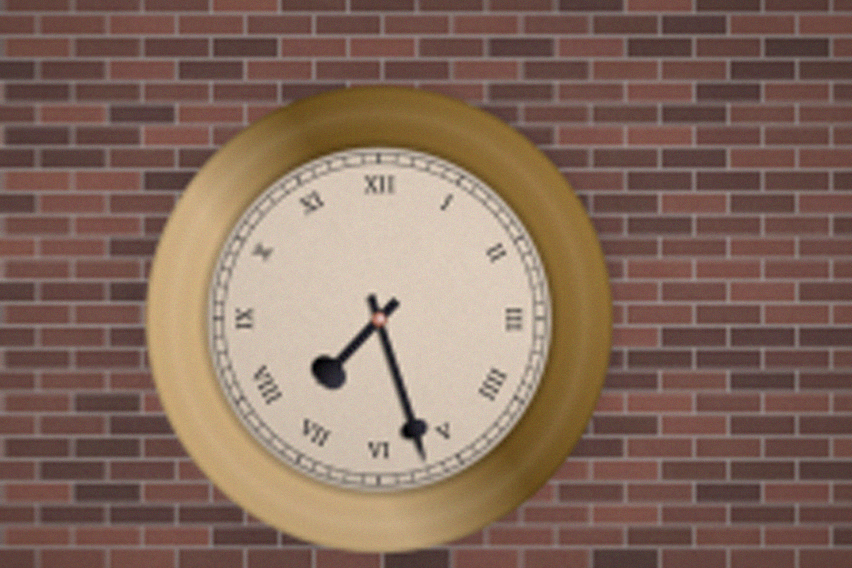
7:27
